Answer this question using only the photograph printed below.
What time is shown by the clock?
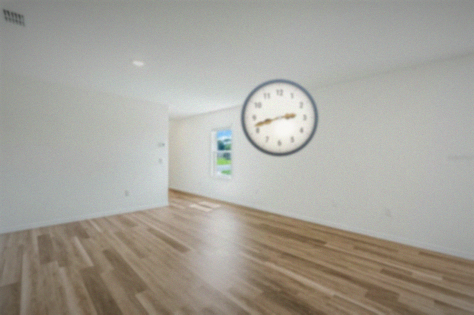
2:42
